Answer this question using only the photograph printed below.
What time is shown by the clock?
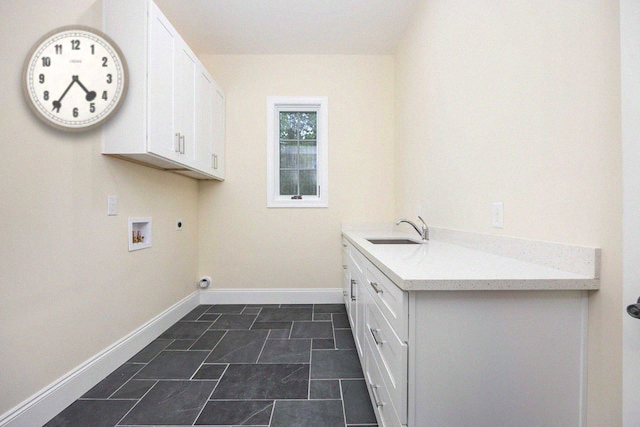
4:36
